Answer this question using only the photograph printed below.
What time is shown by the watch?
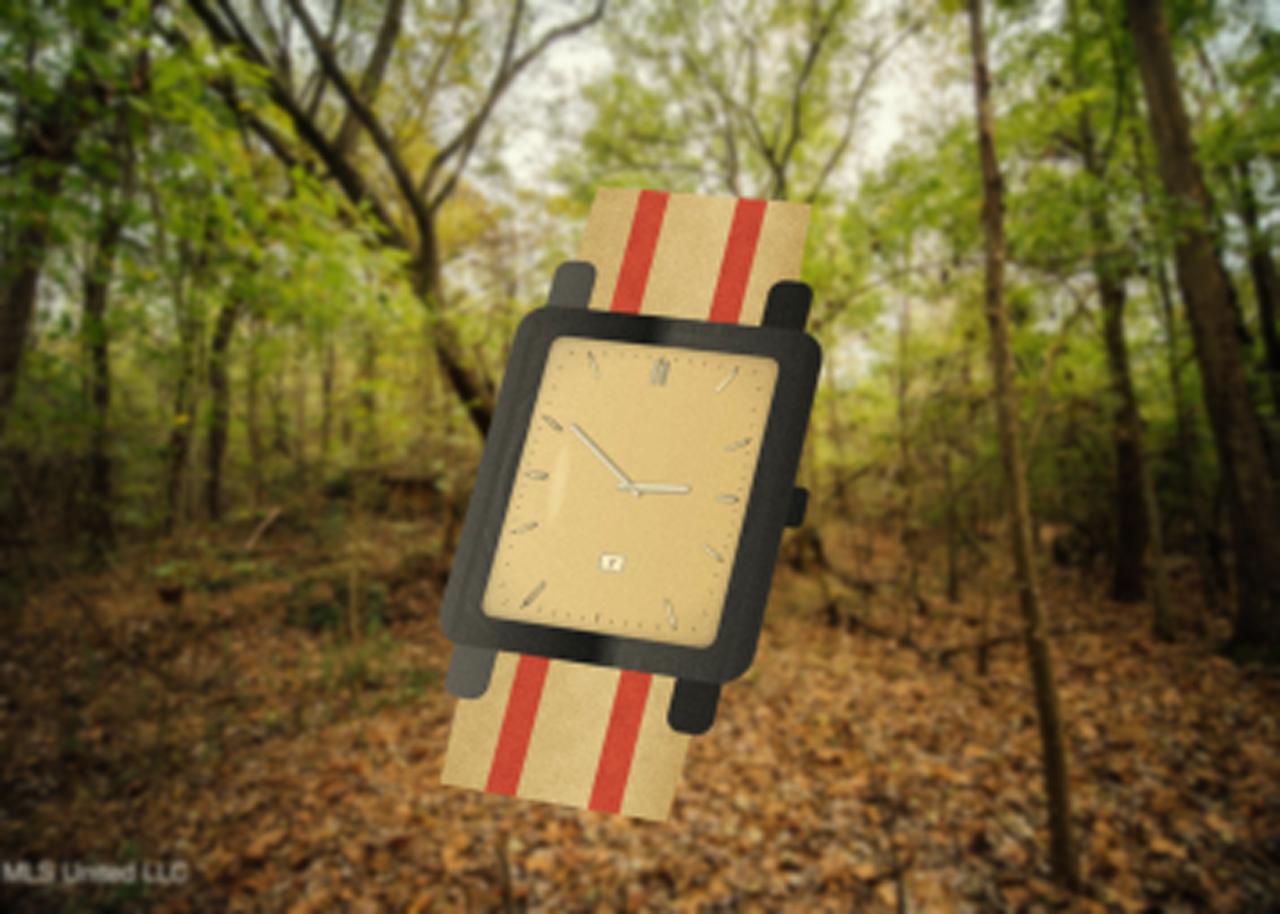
2:51
